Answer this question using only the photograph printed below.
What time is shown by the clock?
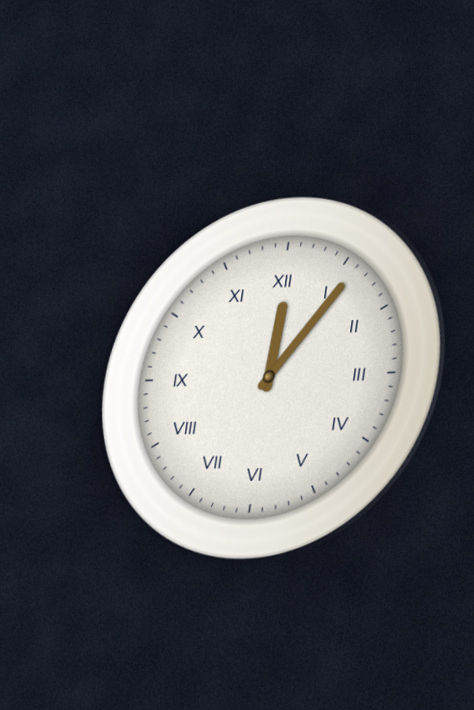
12:06
